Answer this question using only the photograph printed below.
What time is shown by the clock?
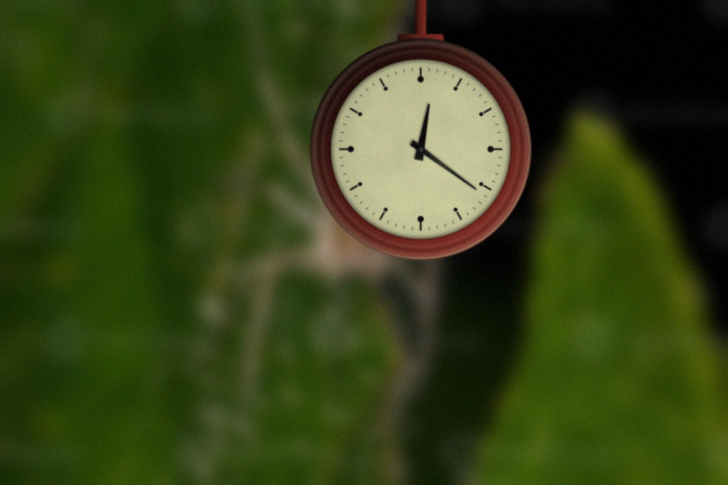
12:21
